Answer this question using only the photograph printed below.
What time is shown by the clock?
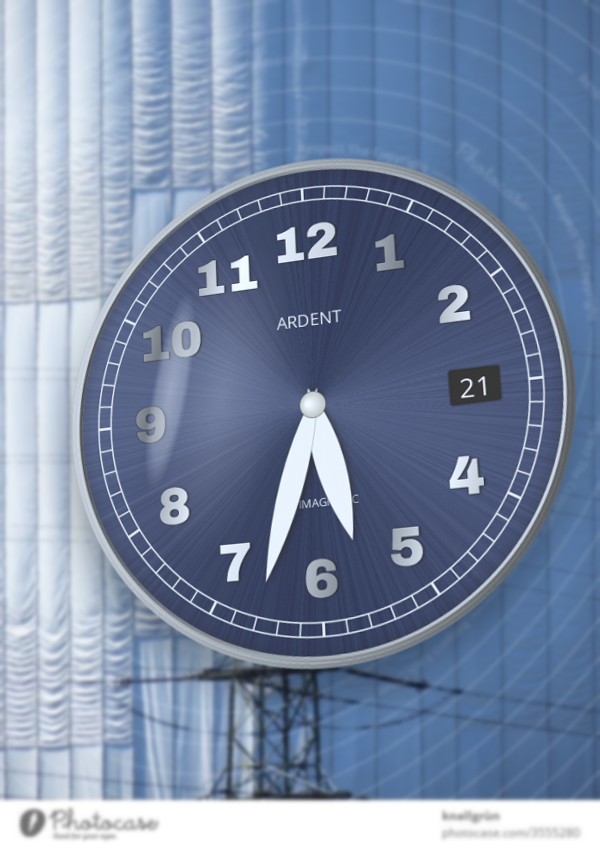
5:33
